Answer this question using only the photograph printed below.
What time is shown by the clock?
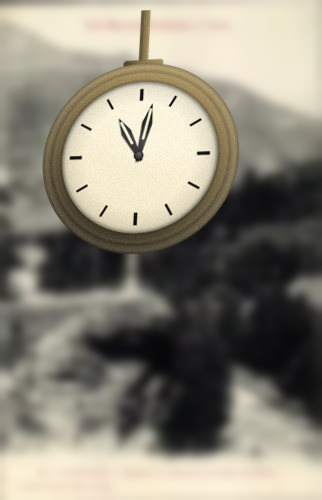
11:02
